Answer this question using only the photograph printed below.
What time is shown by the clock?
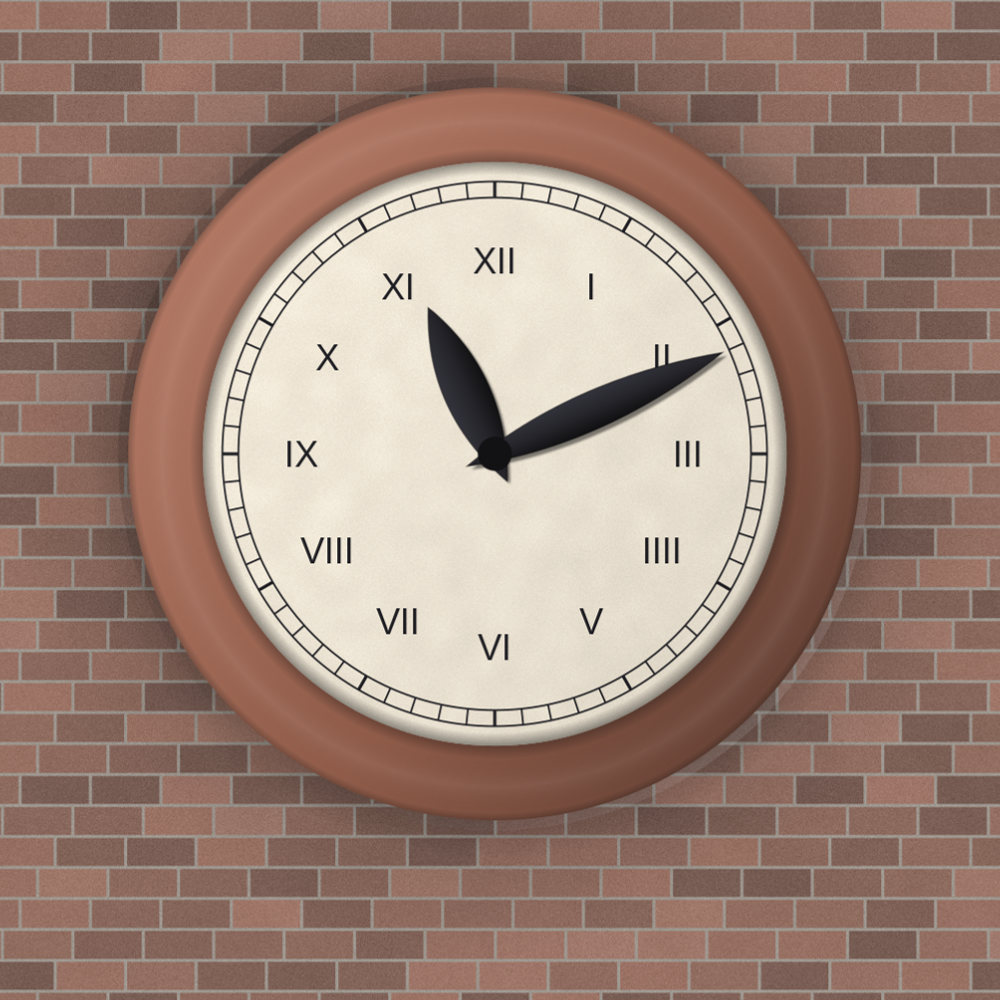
11:11
